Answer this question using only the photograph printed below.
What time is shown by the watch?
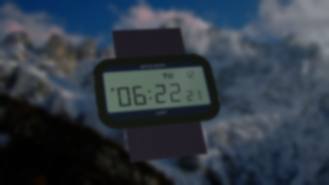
6:22
